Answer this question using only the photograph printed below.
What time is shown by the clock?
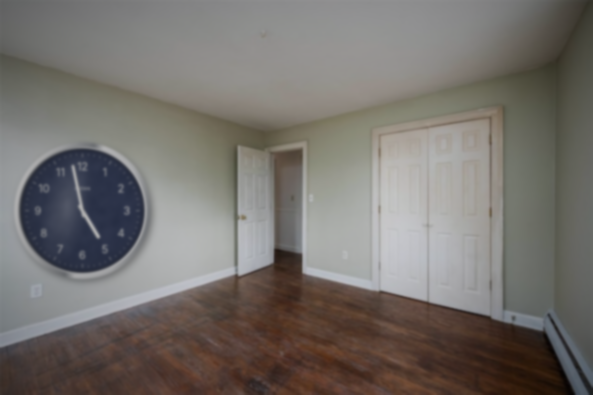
4:58
